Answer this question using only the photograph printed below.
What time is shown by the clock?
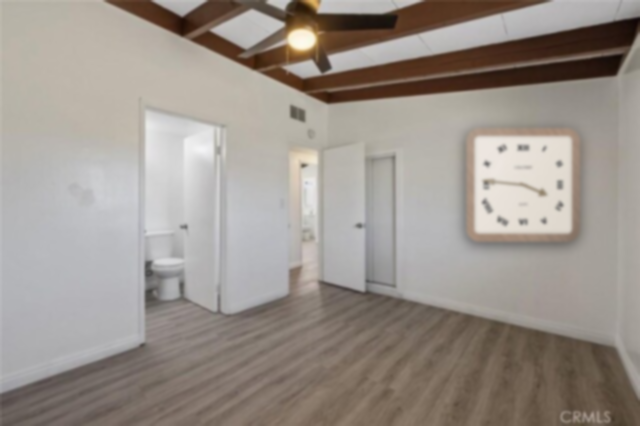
3:46
